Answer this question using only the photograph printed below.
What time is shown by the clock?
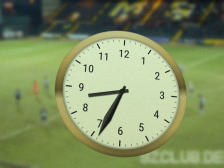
8:34
